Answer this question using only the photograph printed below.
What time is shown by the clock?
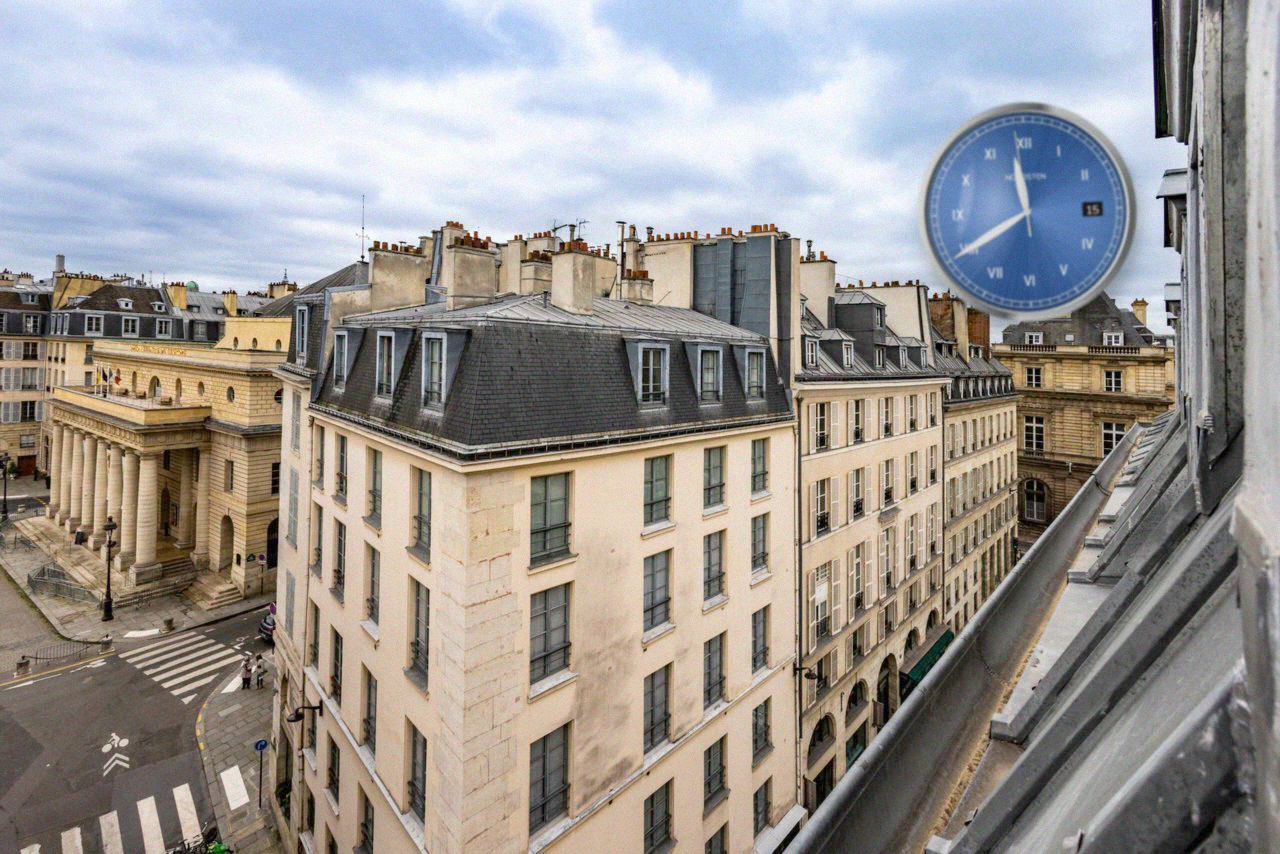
11:39:59
